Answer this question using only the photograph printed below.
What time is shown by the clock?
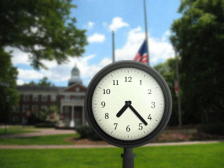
7:23
